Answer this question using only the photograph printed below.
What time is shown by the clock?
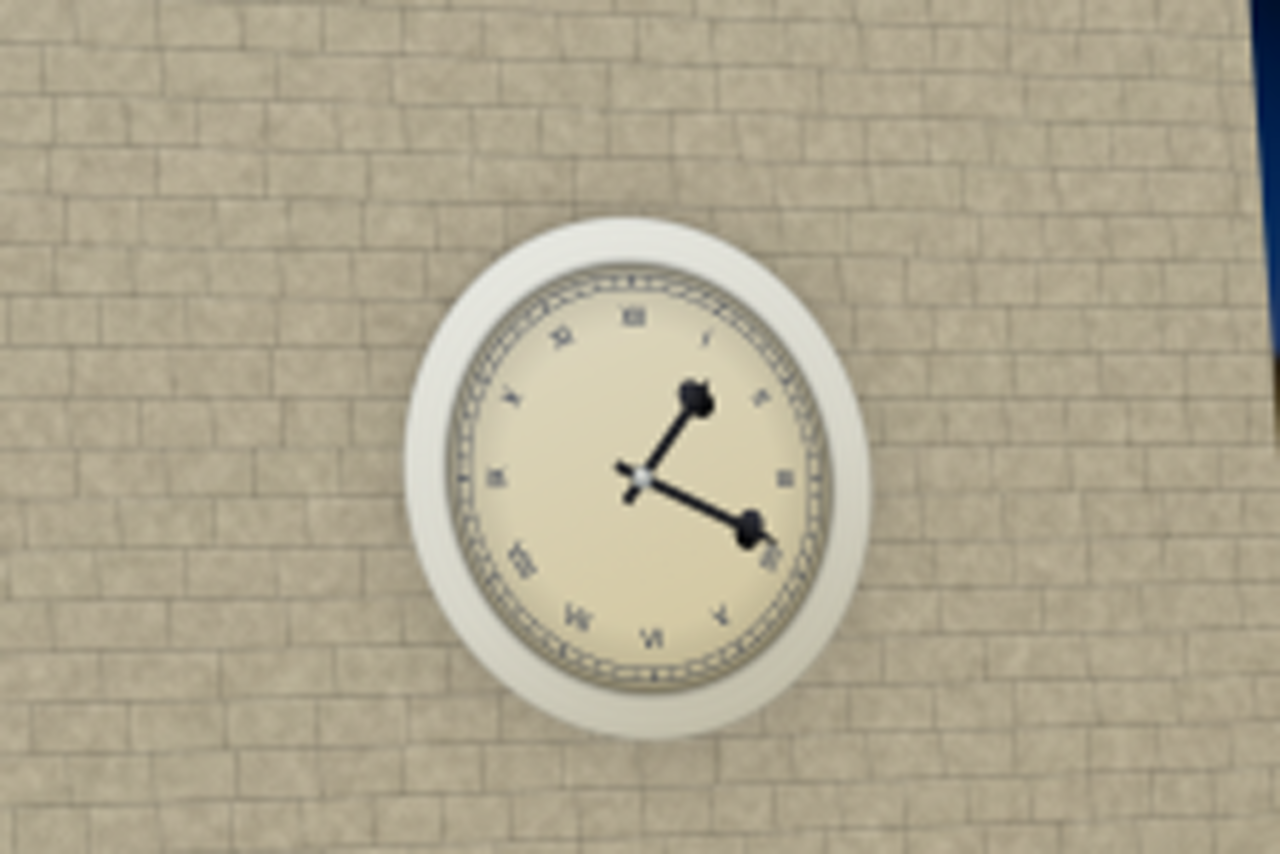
1:19
